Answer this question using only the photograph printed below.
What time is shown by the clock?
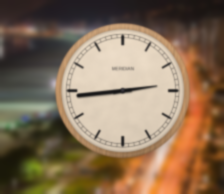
2:44
